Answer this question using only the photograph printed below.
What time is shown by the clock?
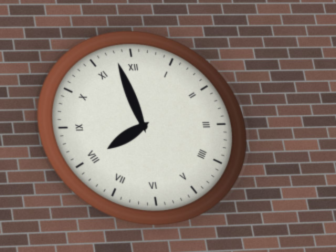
7:58
